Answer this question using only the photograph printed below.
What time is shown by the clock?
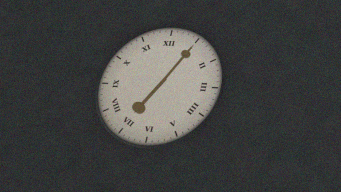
7:05
